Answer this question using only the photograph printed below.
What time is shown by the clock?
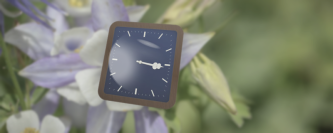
3:16
